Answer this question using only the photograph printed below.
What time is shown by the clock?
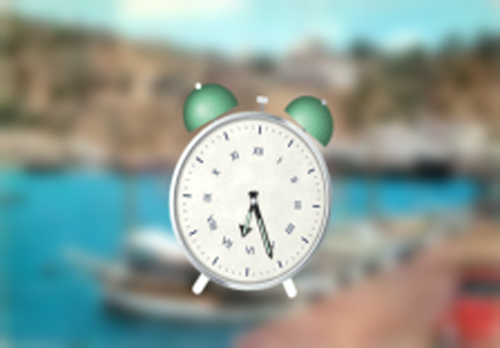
6:26
